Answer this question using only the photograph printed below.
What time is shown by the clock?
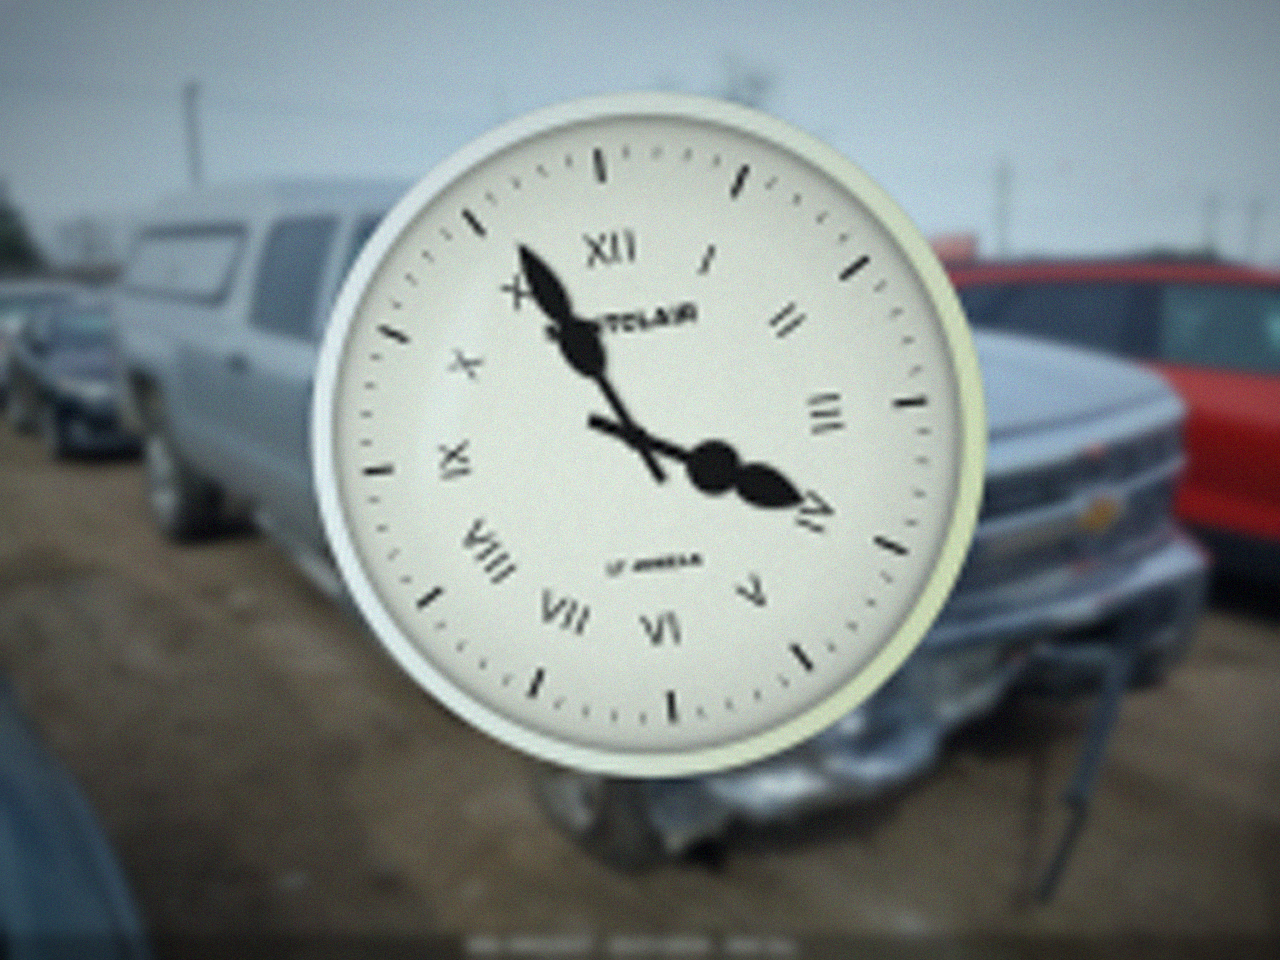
3:56
